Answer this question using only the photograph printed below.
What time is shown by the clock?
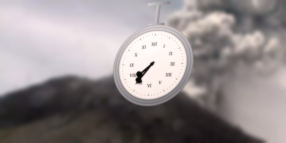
7:36
